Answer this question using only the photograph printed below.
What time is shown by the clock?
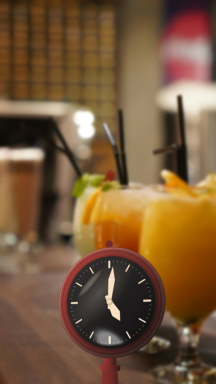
5:01
